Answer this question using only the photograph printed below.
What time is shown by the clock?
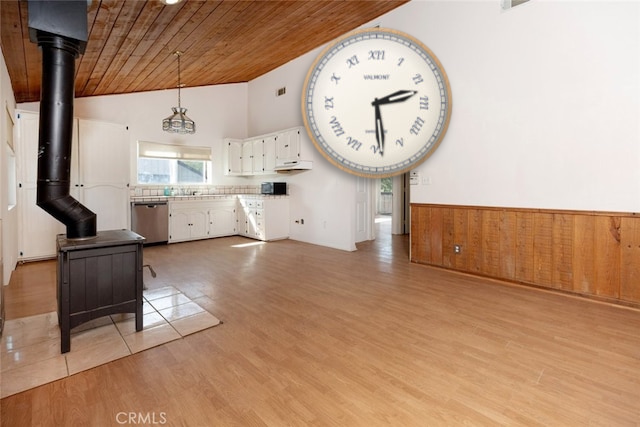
2:29
